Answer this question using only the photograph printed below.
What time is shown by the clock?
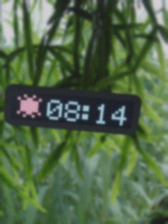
8:14
